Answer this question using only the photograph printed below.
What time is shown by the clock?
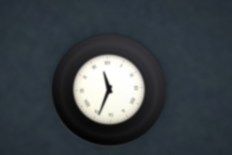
11:34
